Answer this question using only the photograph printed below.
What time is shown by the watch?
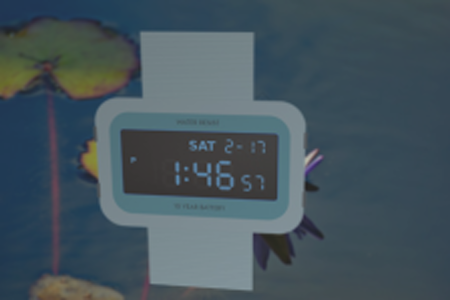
1:46:57
